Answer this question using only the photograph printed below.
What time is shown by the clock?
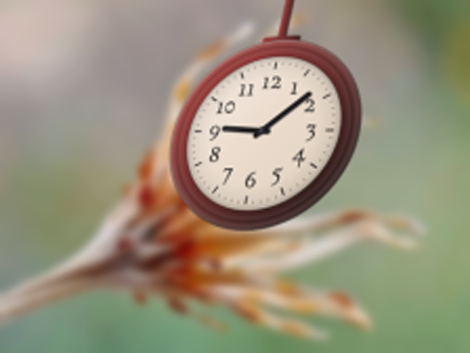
9:08
